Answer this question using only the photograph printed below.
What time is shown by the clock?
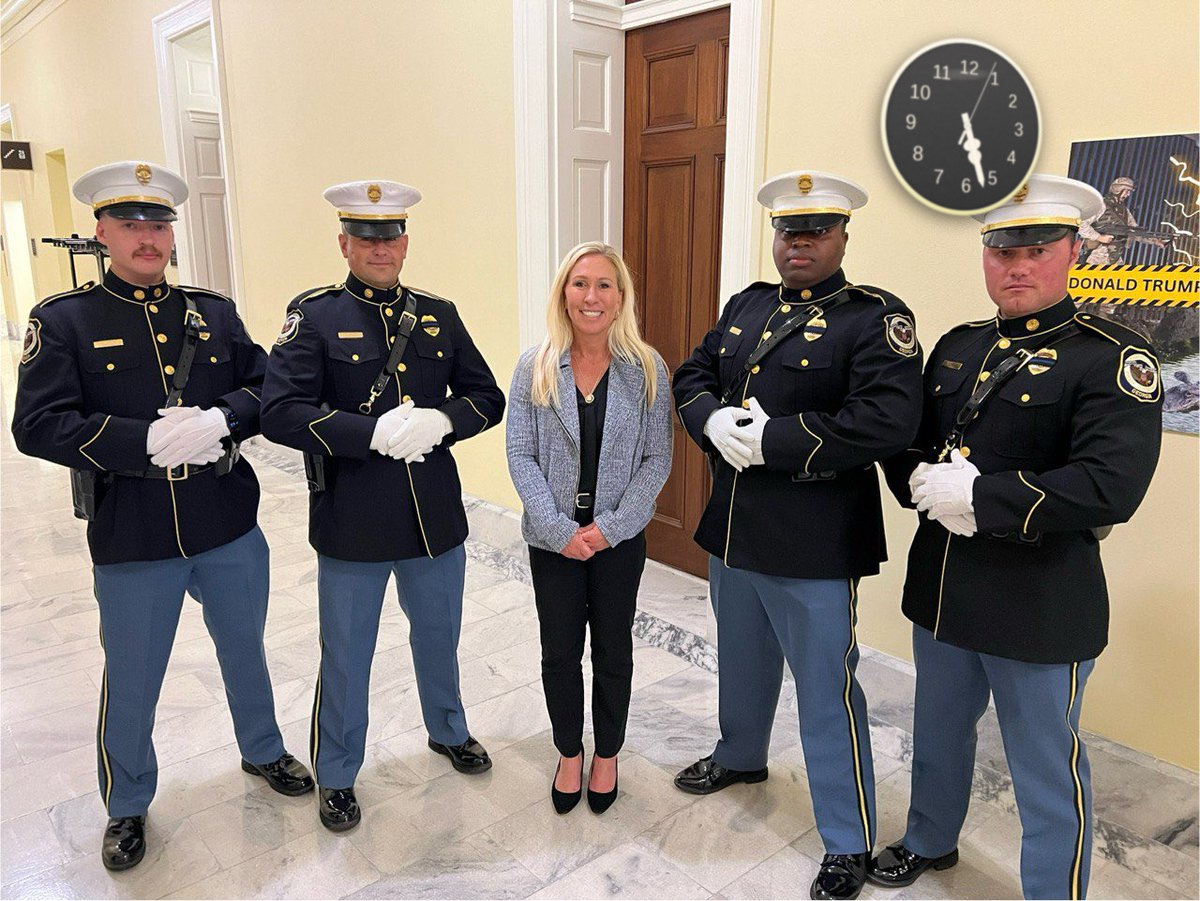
5:27:04
